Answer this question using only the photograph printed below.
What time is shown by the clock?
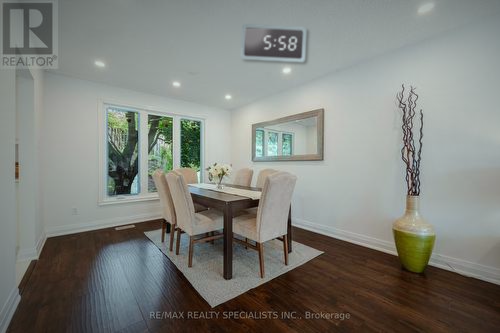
5:58
